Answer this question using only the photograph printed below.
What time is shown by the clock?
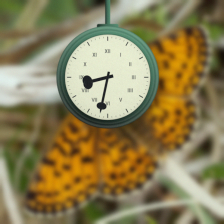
8:32
